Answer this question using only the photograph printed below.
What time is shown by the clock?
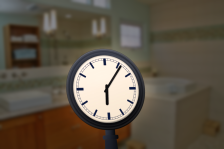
6:06
